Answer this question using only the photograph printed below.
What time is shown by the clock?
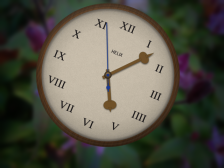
5:06:56
